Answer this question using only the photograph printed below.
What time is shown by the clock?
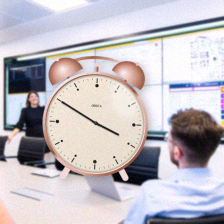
3:50
